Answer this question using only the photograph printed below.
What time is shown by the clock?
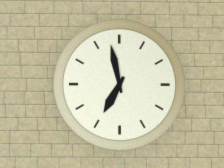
6:58
